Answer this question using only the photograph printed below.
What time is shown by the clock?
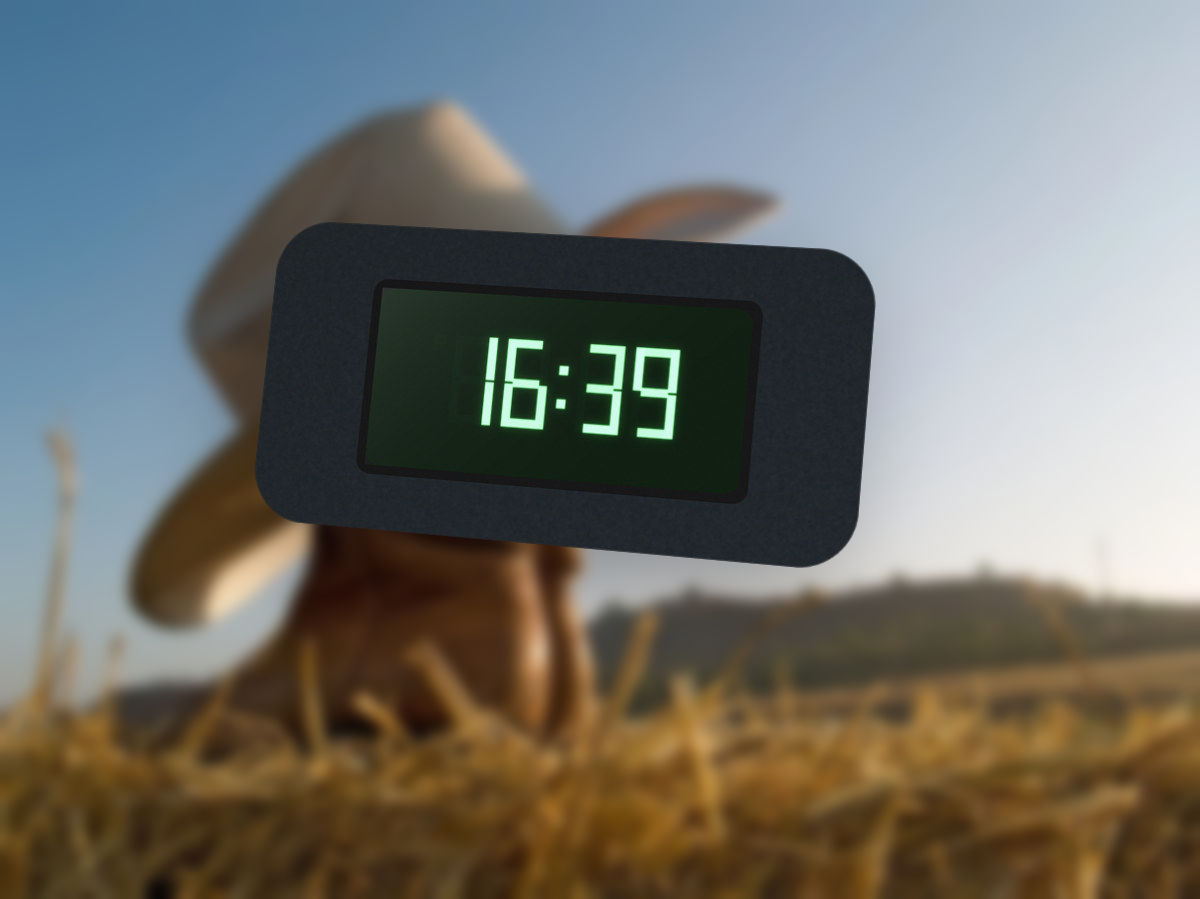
16:39
